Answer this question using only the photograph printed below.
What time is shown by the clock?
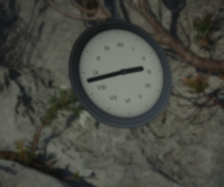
2:43
